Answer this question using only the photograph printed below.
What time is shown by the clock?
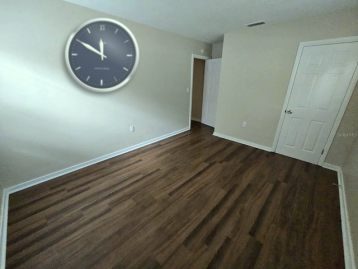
11:50
